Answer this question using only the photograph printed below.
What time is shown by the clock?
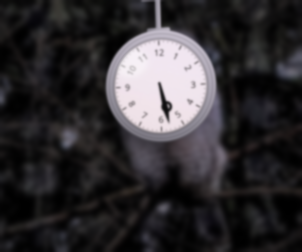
5:28
